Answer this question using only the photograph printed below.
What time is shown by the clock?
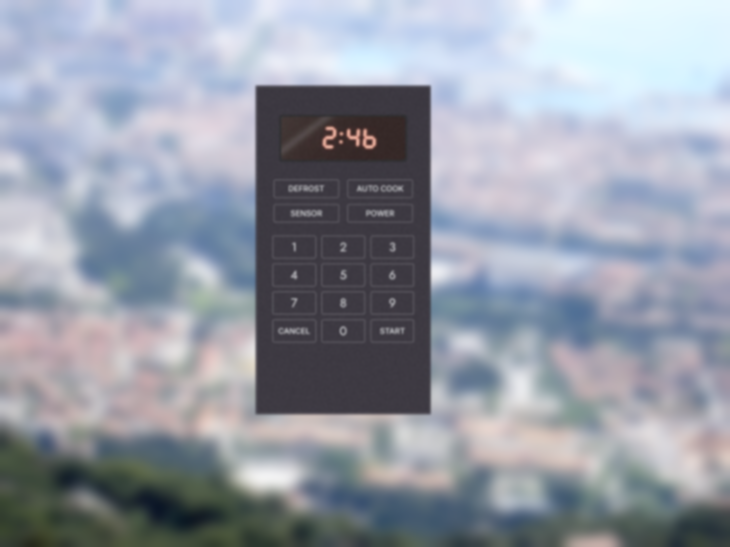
2:46
